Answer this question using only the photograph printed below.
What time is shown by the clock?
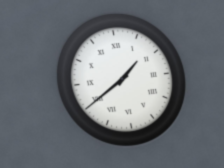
1:40
